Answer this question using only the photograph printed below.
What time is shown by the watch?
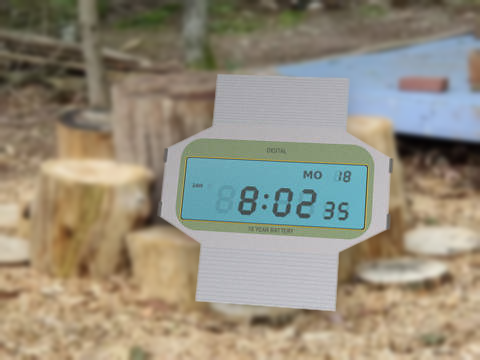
8:02:35
